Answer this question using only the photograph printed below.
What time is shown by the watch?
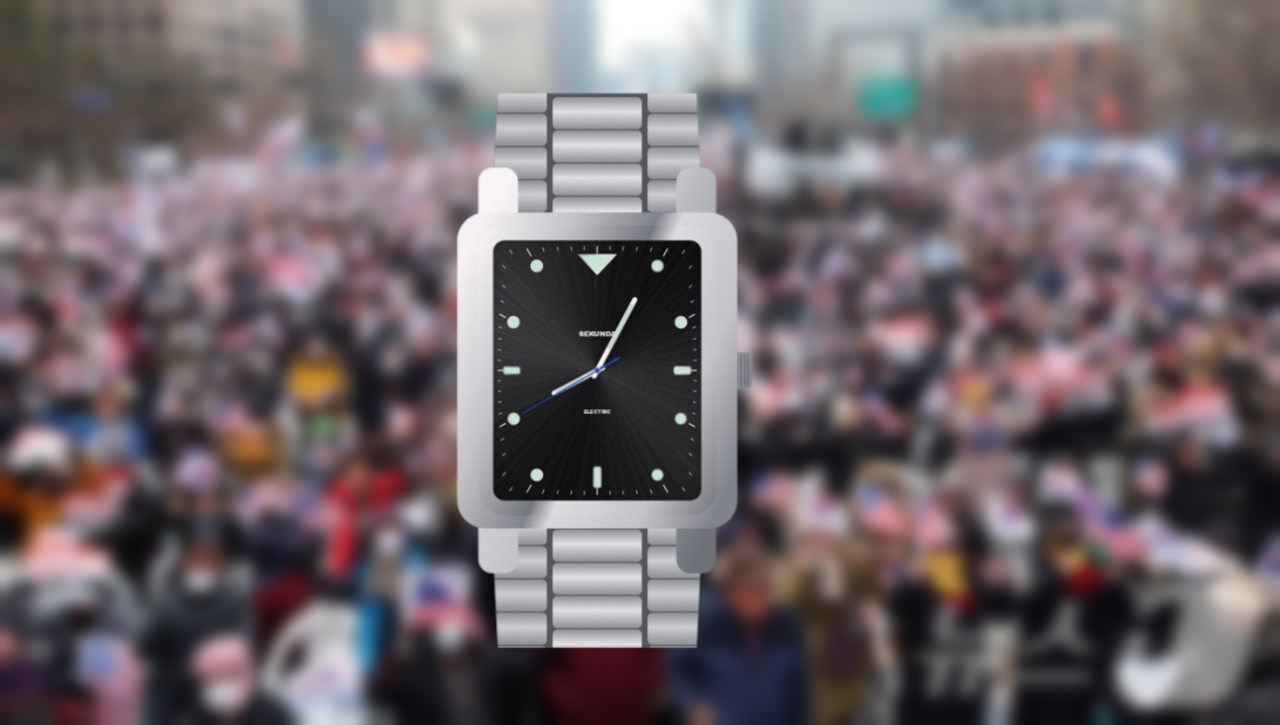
8:04:40
